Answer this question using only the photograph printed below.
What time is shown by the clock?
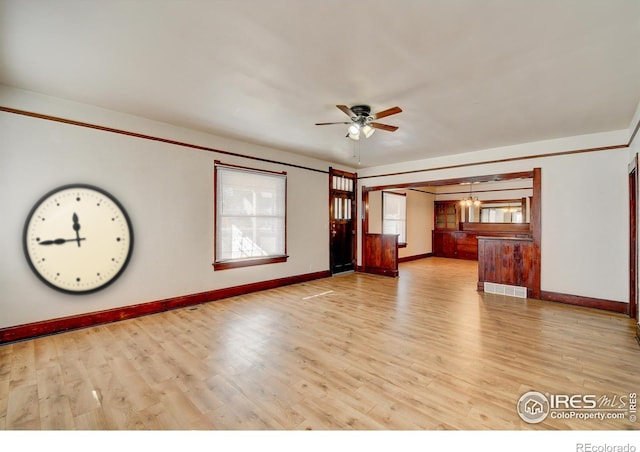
11:44
